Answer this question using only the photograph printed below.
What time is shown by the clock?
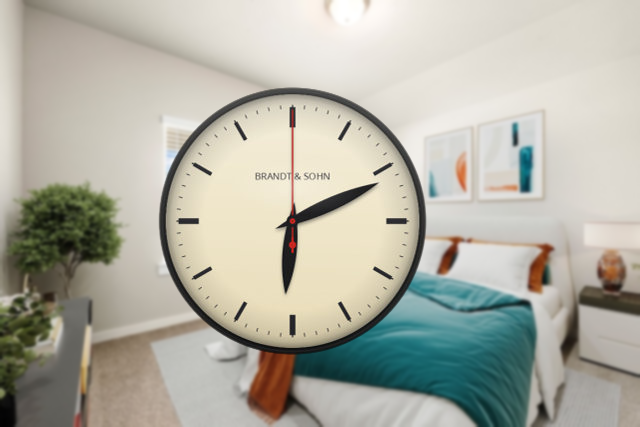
6:11:00
